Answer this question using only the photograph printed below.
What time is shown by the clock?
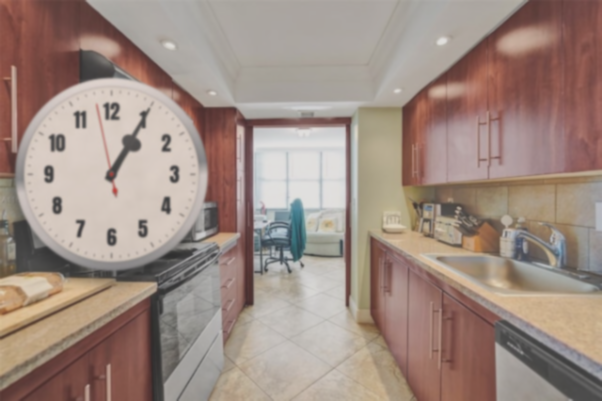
1:04:58
